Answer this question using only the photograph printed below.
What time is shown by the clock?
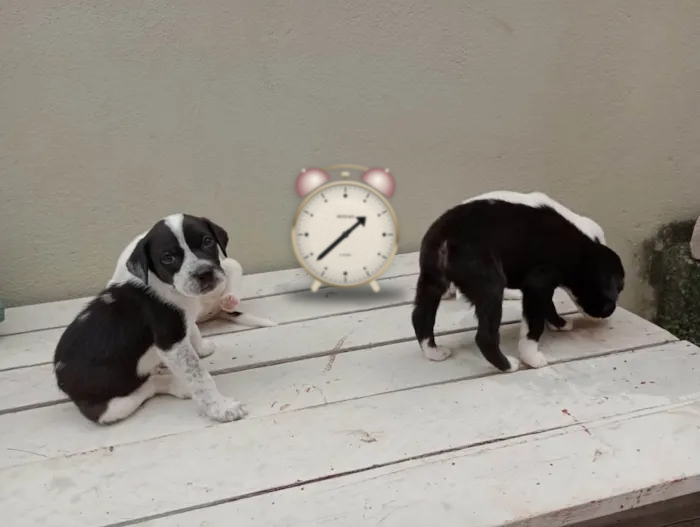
1:38
